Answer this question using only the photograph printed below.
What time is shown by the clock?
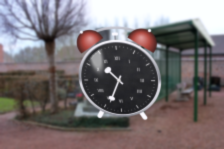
10:34
